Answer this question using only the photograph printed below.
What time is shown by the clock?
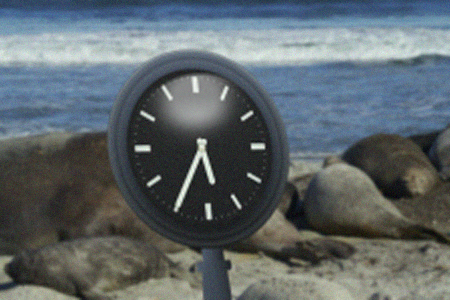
5:35
